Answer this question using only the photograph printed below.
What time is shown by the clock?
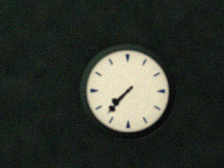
7:37
